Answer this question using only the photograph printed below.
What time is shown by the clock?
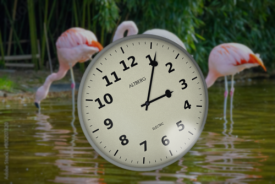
3:06
